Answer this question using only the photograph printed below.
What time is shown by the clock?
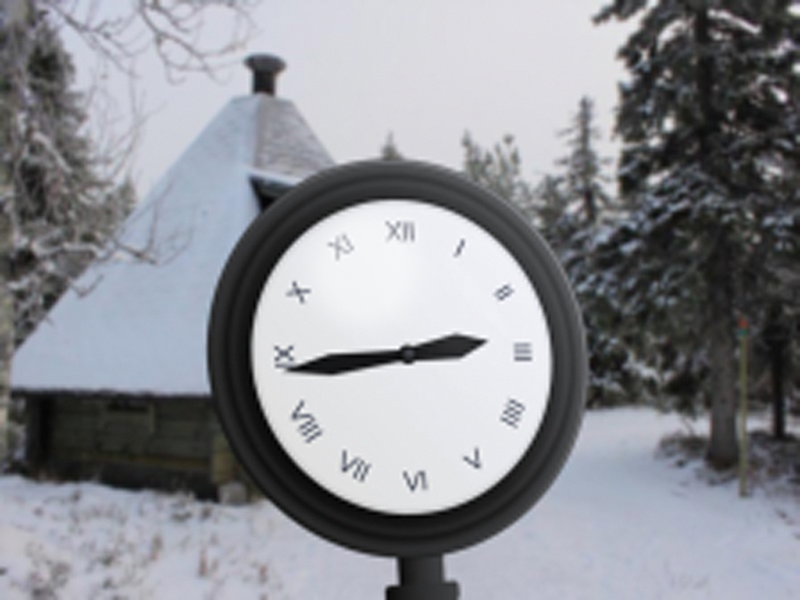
2:44
